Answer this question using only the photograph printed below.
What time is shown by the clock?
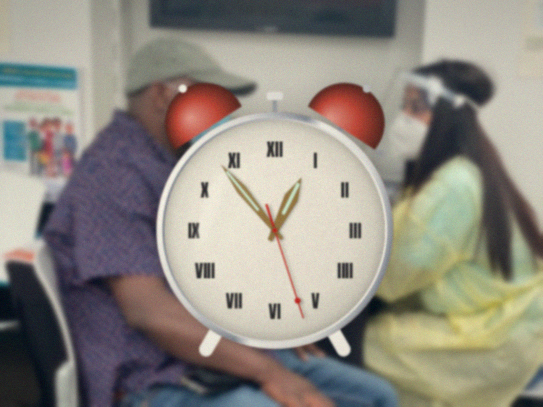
12:53:27
